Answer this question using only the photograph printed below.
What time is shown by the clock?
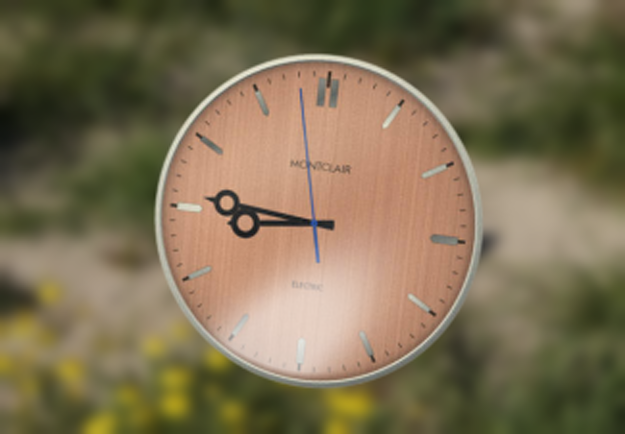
8:45:58
